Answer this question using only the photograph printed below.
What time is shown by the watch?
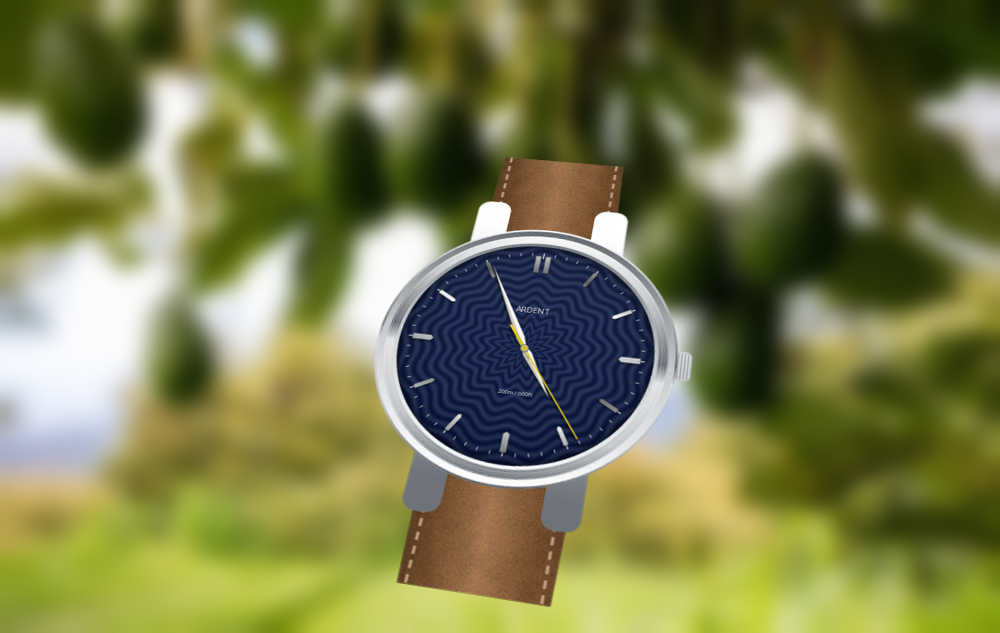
4:55:24
